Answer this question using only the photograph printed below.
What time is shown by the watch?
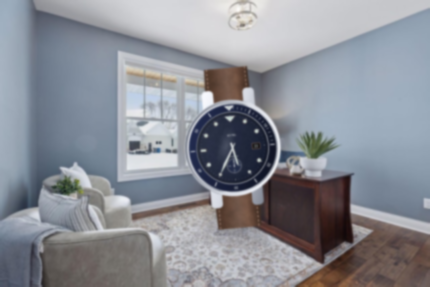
5:35
